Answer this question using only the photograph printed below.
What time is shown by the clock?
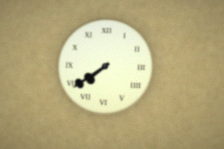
7:39
